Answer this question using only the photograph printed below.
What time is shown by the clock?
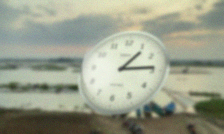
1:14
